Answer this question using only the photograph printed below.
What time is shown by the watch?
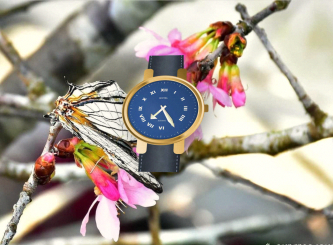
7:25
